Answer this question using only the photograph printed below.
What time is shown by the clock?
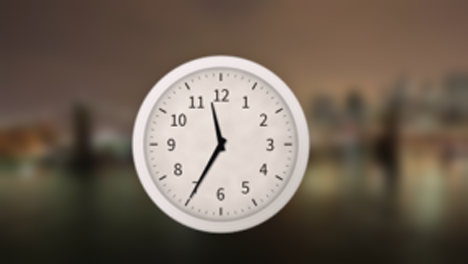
11:35
